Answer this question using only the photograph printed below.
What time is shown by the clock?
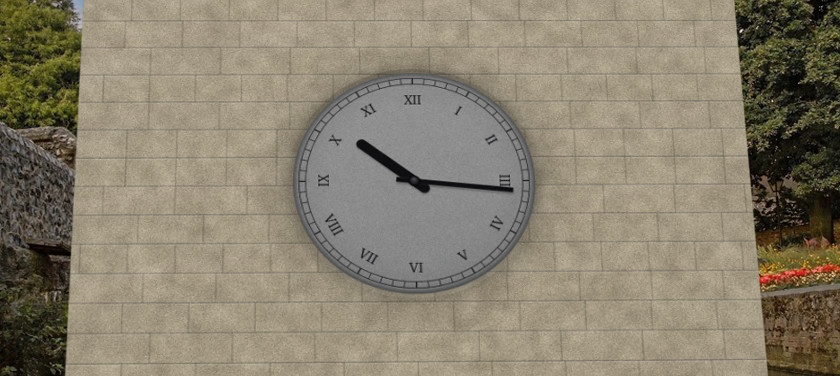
10:16
